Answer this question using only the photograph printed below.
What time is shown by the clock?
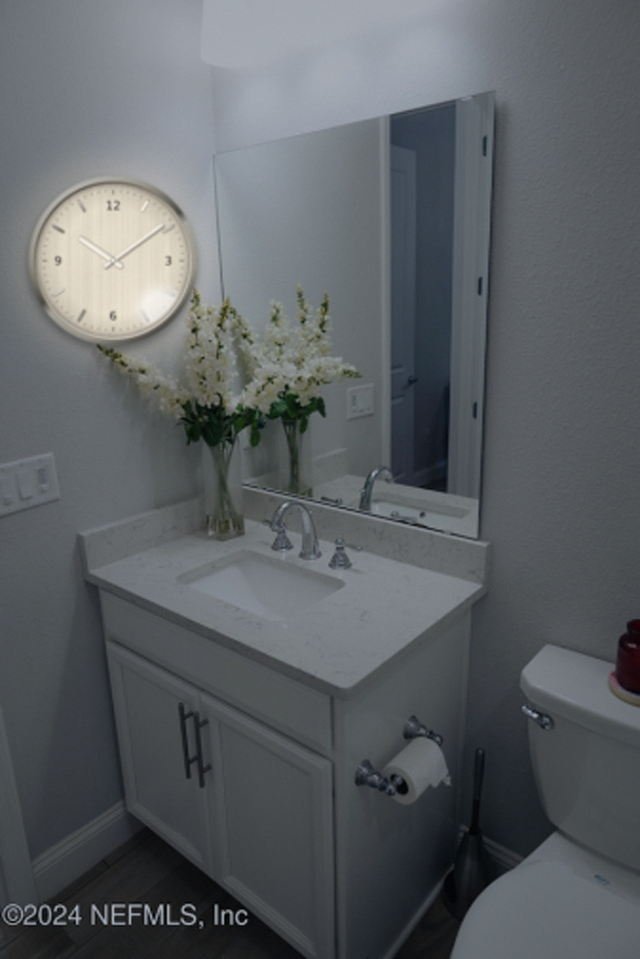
10:09
